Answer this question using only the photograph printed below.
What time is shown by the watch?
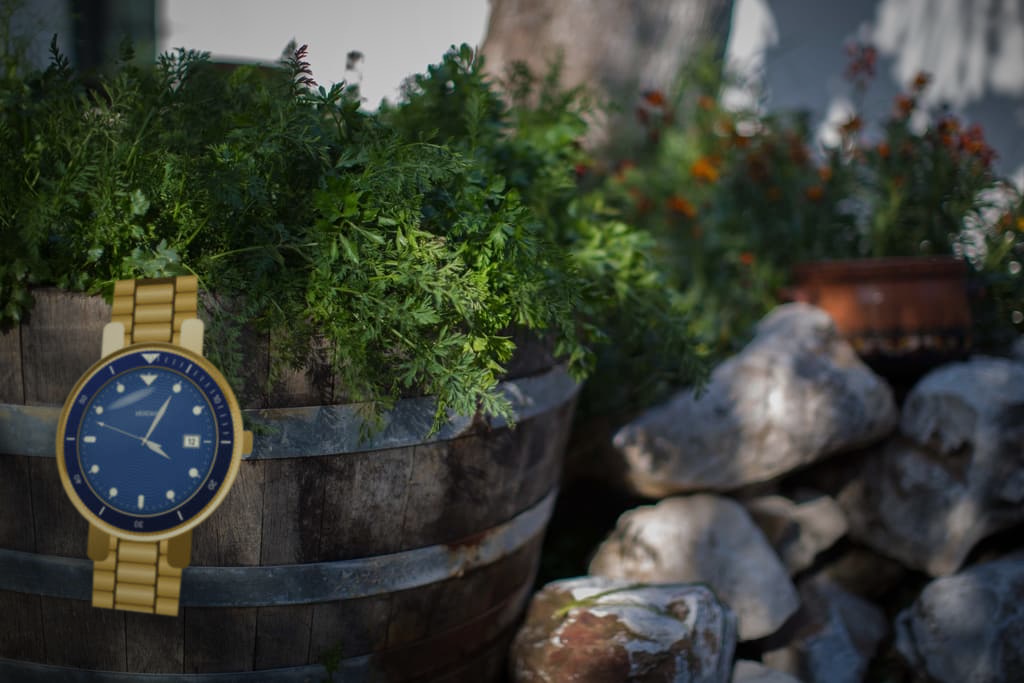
4:04:48
